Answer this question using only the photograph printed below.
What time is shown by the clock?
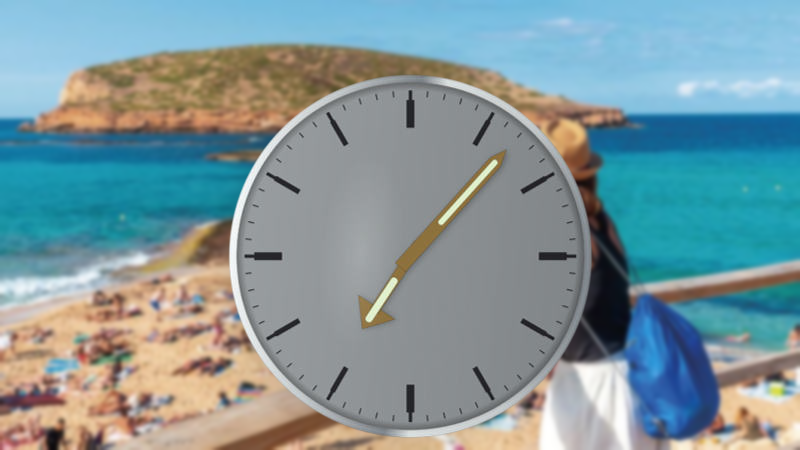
7:07
